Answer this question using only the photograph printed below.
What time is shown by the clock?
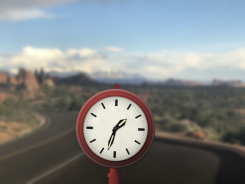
1:33
